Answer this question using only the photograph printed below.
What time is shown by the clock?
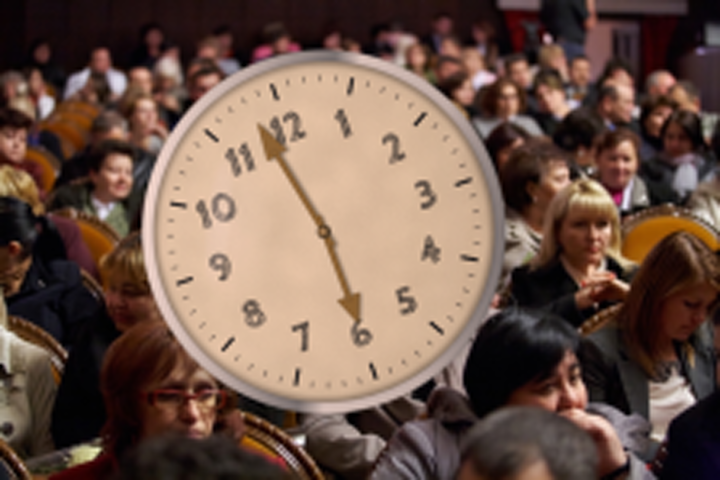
5:58
